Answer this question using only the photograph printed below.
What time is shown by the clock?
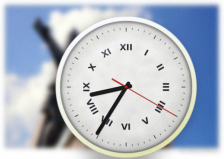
8:35:20
